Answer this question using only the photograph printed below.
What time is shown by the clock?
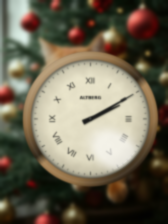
2:10
